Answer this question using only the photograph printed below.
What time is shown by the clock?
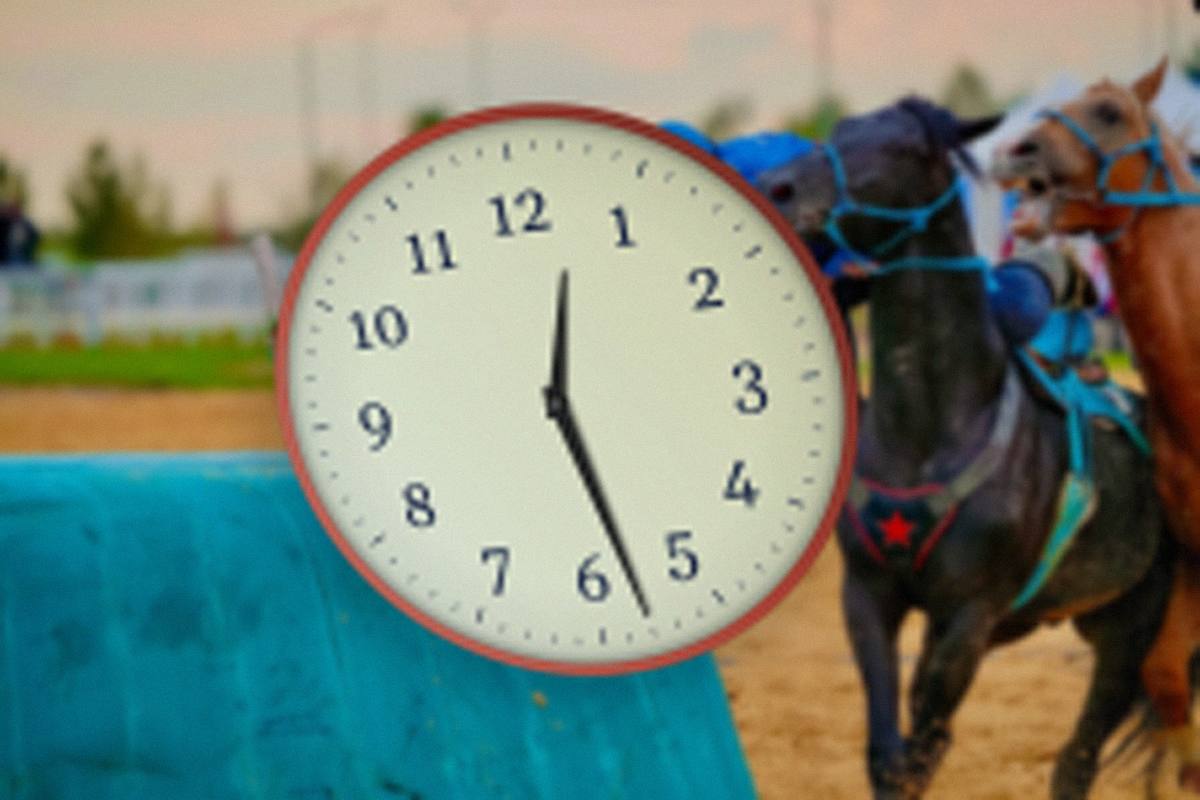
12:28
